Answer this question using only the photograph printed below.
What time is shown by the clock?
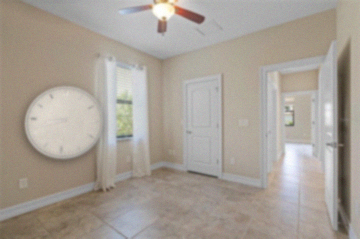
8:42
